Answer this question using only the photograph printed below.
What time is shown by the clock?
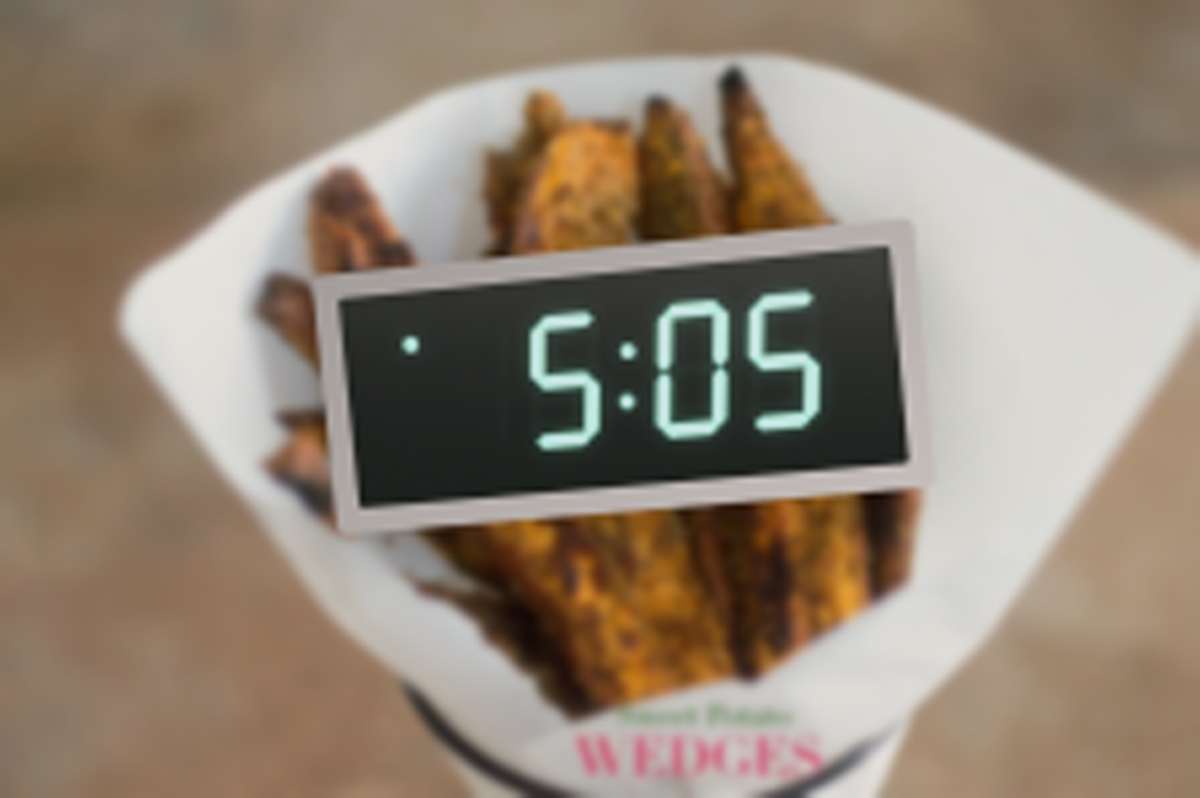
5:05
